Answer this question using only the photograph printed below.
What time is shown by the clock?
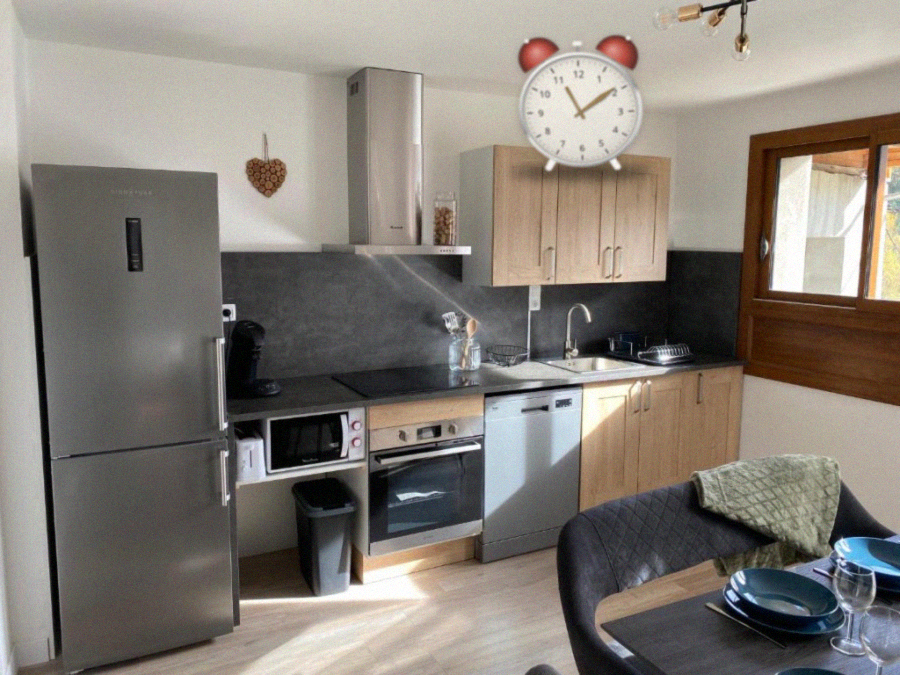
11:09
